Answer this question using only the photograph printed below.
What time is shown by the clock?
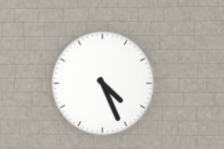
4:26
